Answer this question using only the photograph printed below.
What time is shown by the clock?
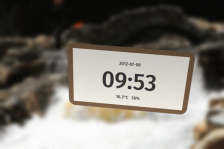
9:53
